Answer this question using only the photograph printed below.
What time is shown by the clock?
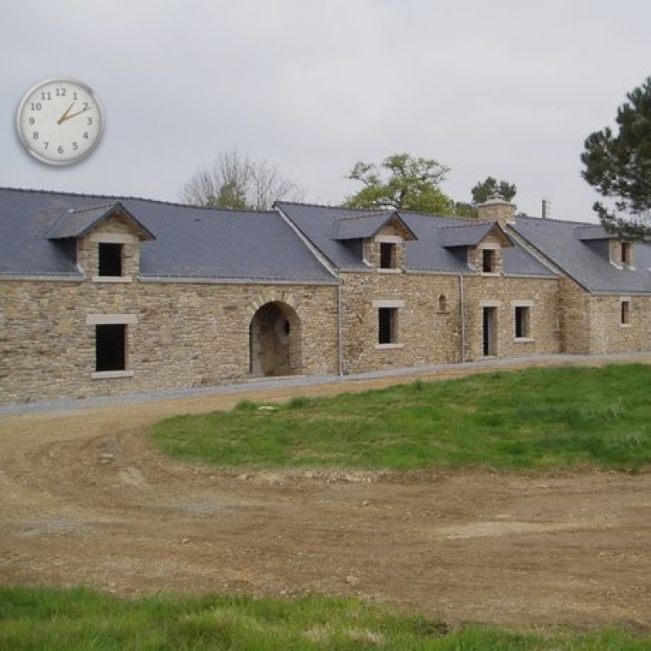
1:11
